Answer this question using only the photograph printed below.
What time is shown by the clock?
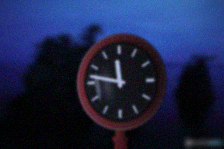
11:47
